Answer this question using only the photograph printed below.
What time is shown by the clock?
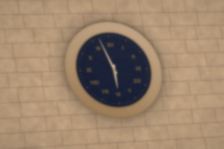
5:57
